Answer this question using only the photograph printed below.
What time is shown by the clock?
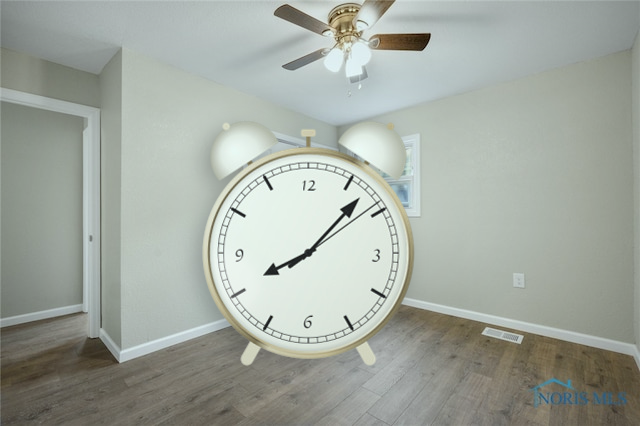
8:07:09
